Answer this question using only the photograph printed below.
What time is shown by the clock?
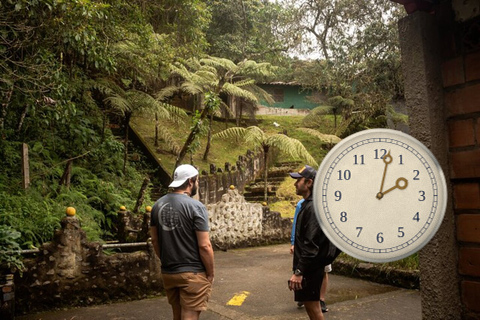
2:02
